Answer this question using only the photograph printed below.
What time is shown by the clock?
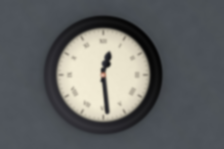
12:29
